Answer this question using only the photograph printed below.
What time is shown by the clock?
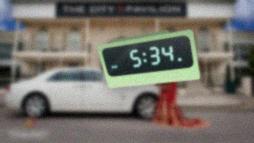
5:34
